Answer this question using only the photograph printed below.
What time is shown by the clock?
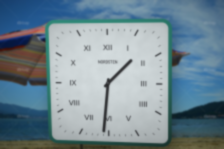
1:31
